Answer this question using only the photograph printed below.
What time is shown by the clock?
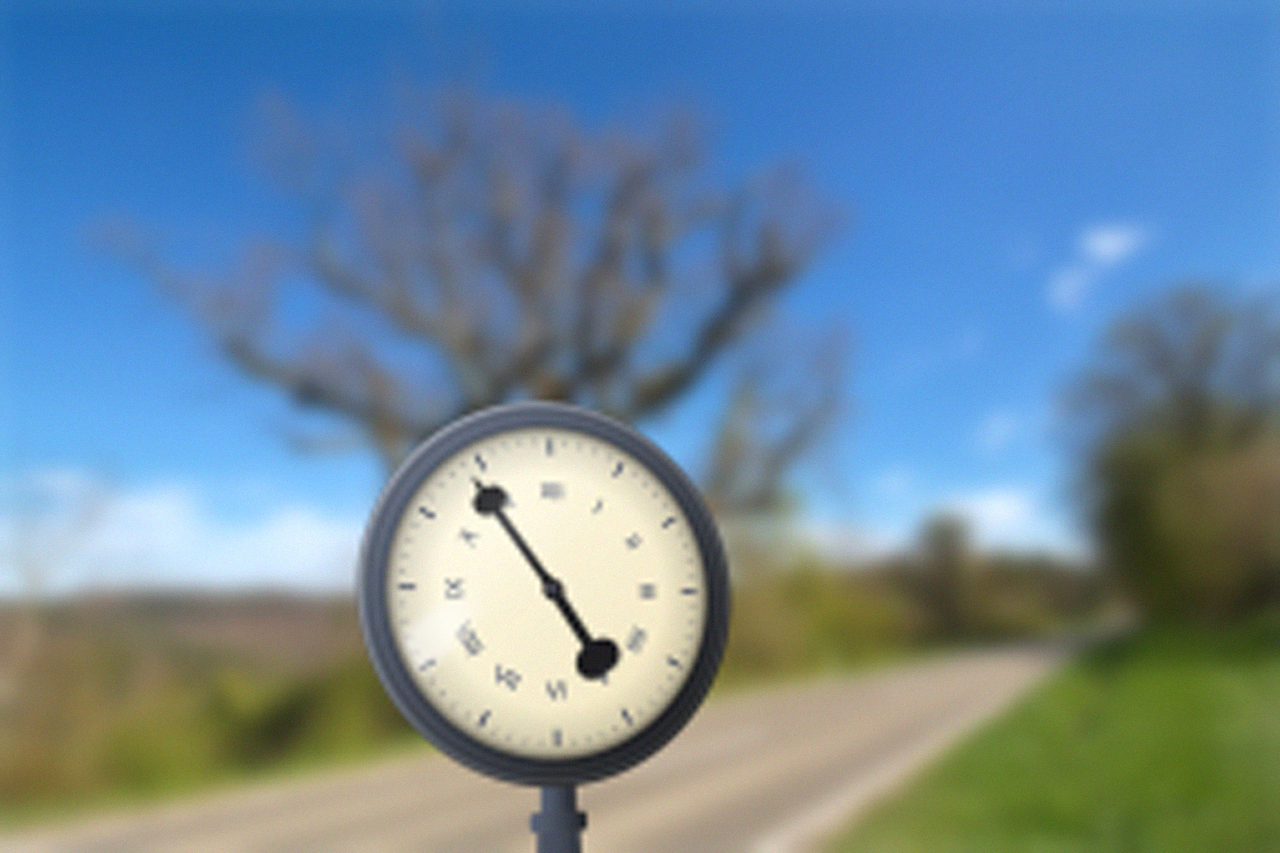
4:54
